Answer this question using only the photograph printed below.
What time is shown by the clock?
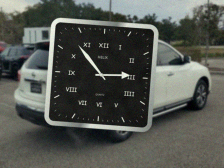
2:53
